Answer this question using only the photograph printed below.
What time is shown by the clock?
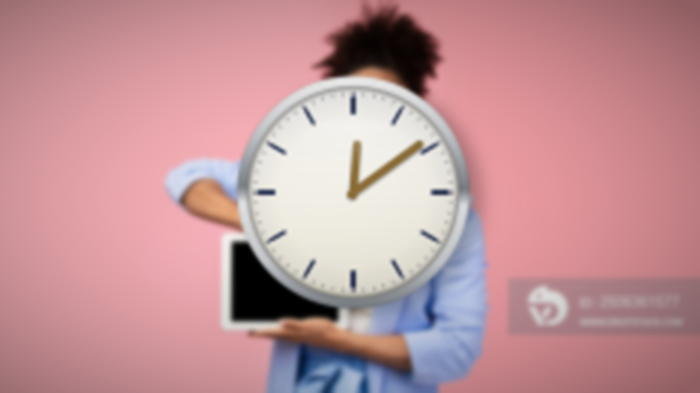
12:09
